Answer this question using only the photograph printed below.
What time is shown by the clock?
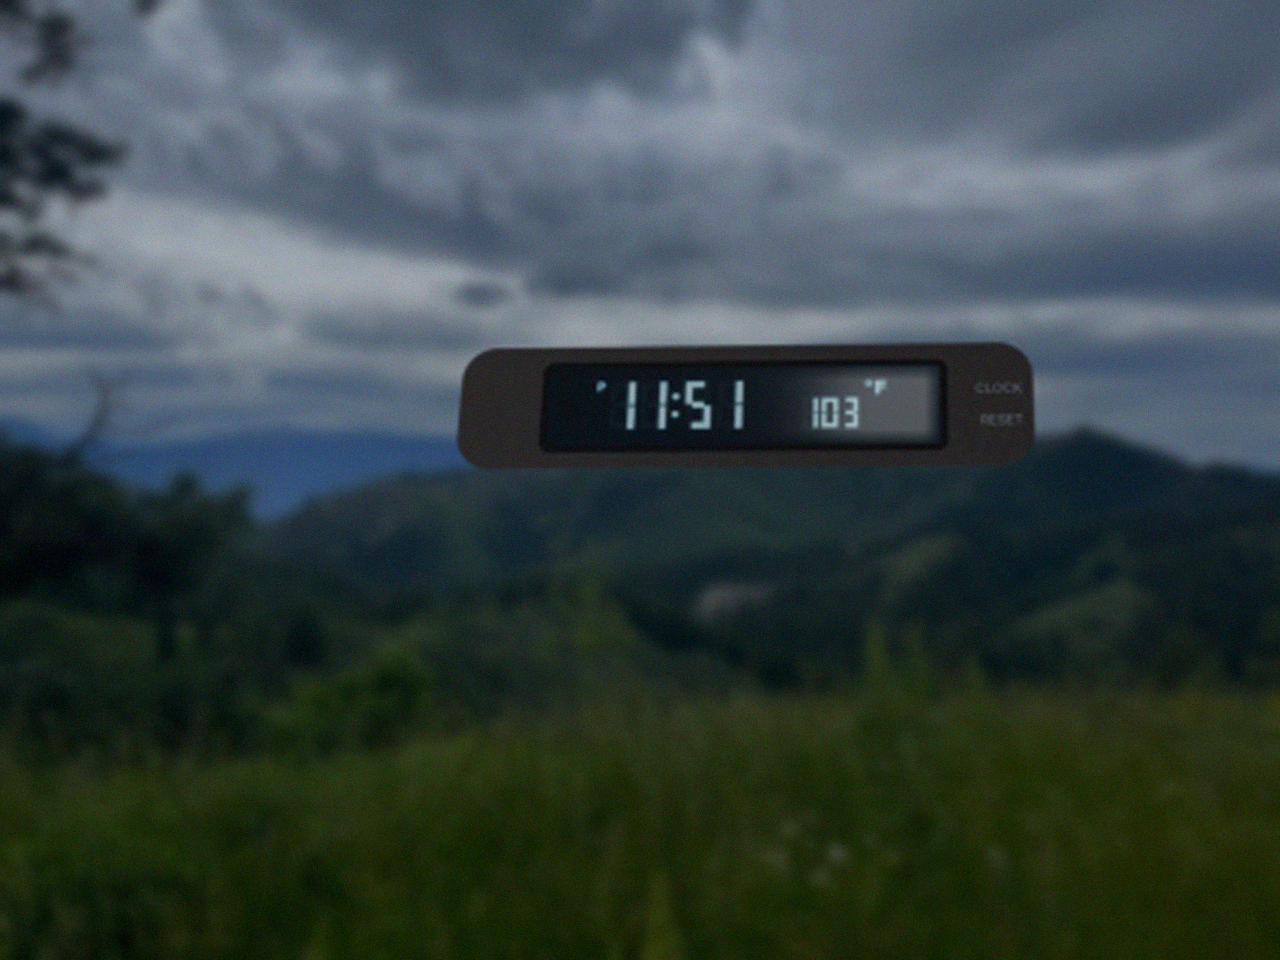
11:51
